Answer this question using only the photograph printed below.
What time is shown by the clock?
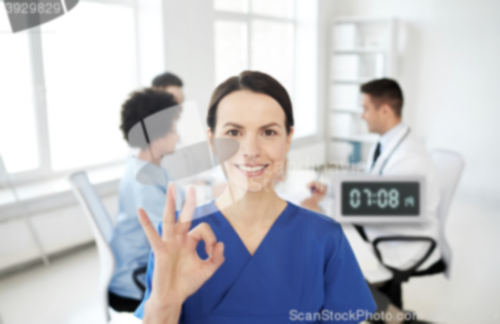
7:08
